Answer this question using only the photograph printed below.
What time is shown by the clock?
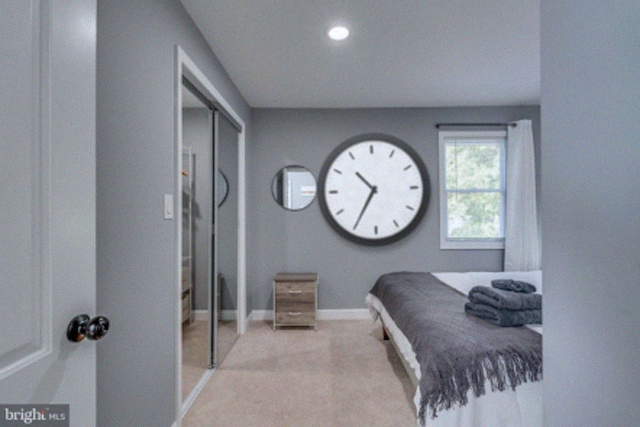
10:35
